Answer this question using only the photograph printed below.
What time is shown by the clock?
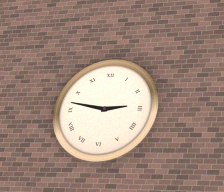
2:47
